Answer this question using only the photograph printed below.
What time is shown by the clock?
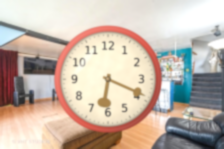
6:19
